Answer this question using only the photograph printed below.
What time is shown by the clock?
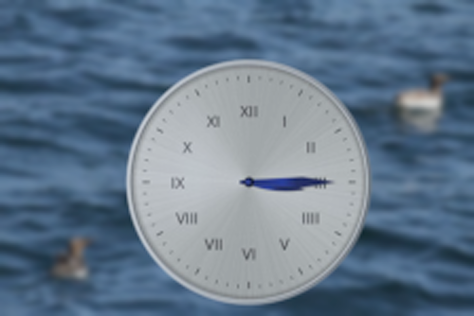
3:15
